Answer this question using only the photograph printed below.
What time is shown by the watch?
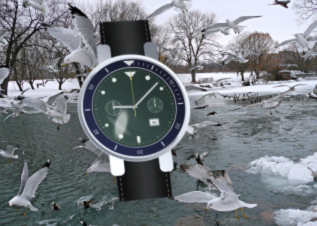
9:08
